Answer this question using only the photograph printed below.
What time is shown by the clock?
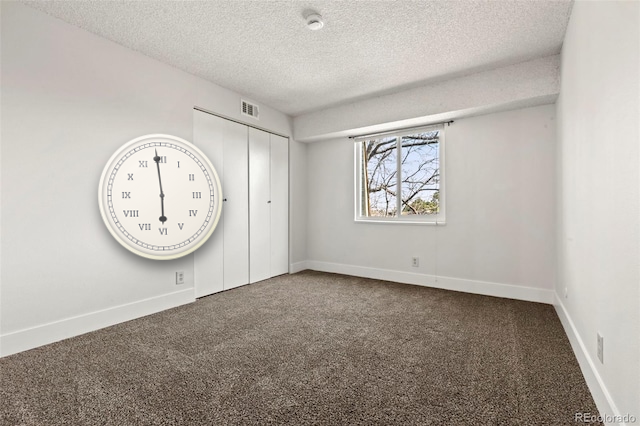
5:59
